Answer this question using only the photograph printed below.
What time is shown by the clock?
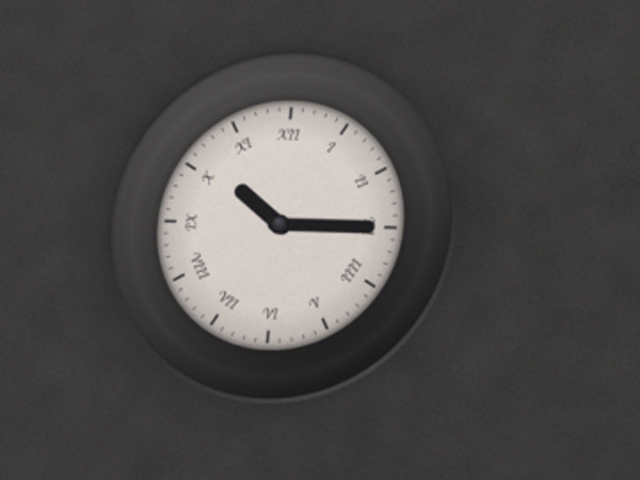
10:15
